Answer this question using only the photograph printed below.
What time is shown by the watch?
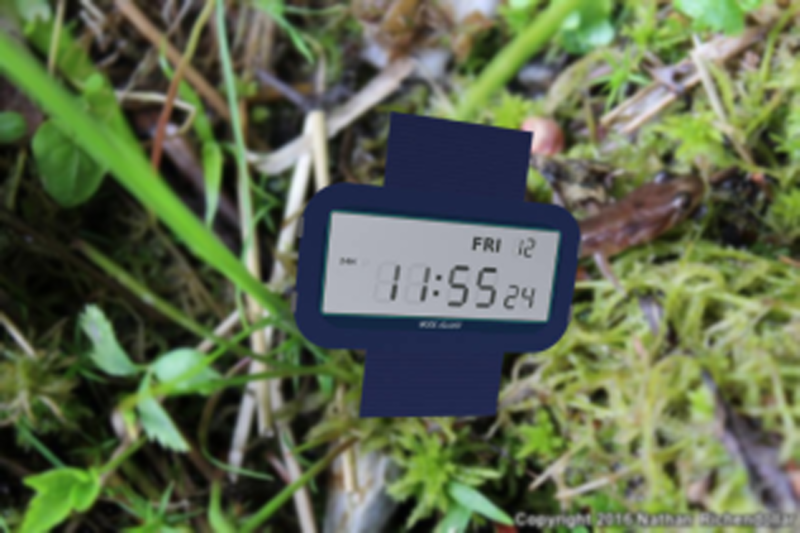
11:55:24
